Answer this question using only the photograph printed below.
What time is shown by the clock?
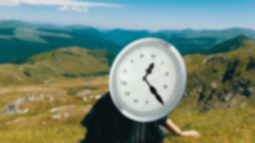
12:20
